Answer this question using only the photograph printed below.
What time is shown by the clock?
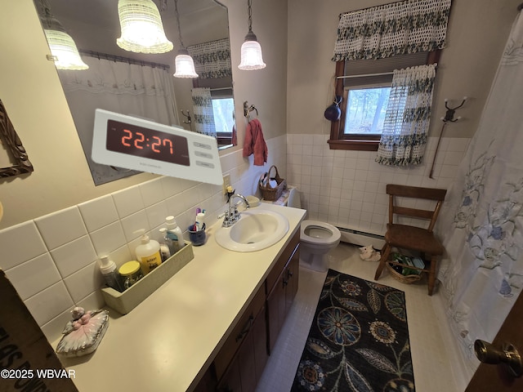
22:27
